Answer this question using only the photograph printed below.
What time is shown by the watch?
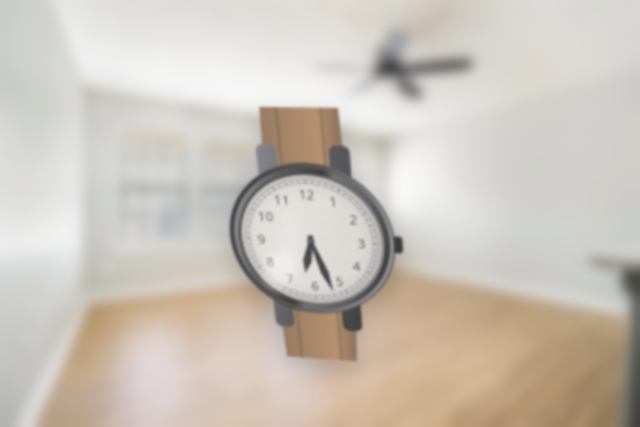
6:27
